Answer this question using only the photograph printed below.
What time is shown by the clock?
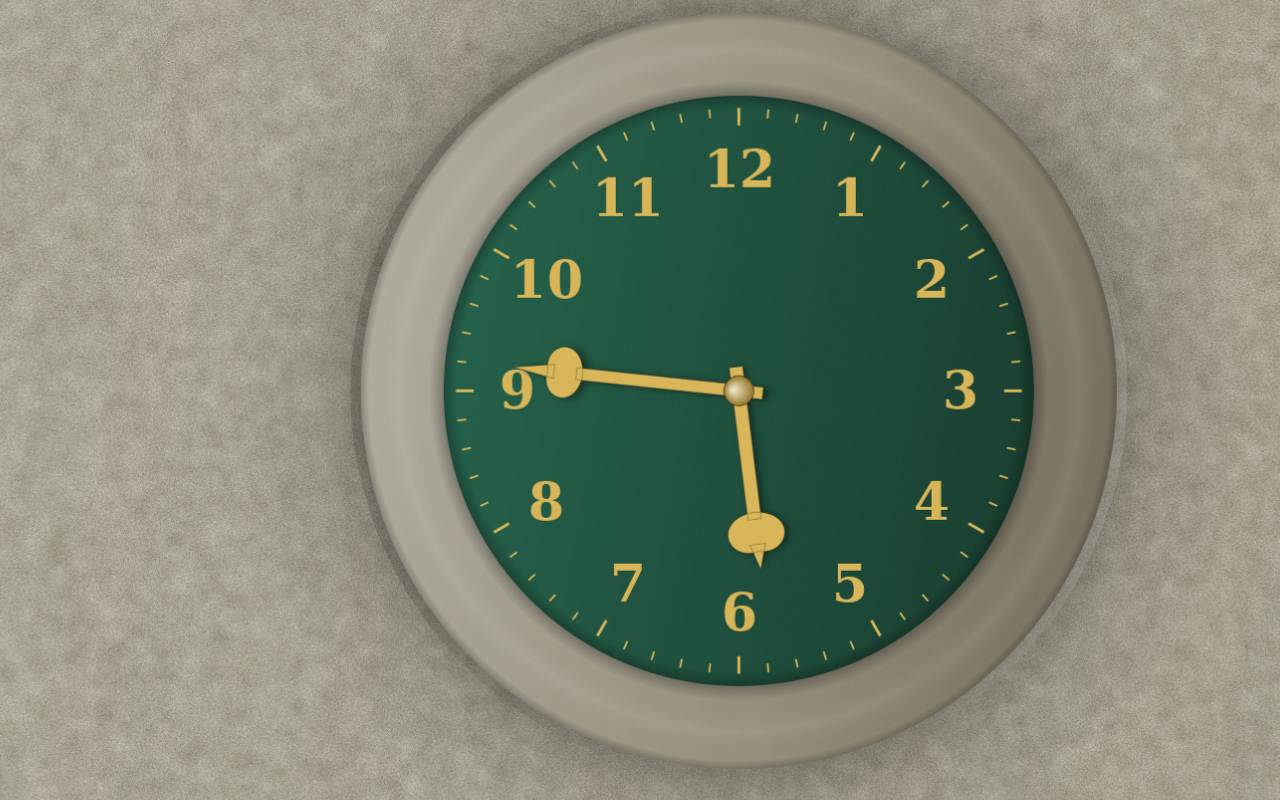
5:46
